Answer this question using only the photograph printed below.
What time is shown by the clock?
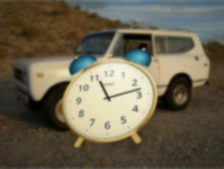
11:13
